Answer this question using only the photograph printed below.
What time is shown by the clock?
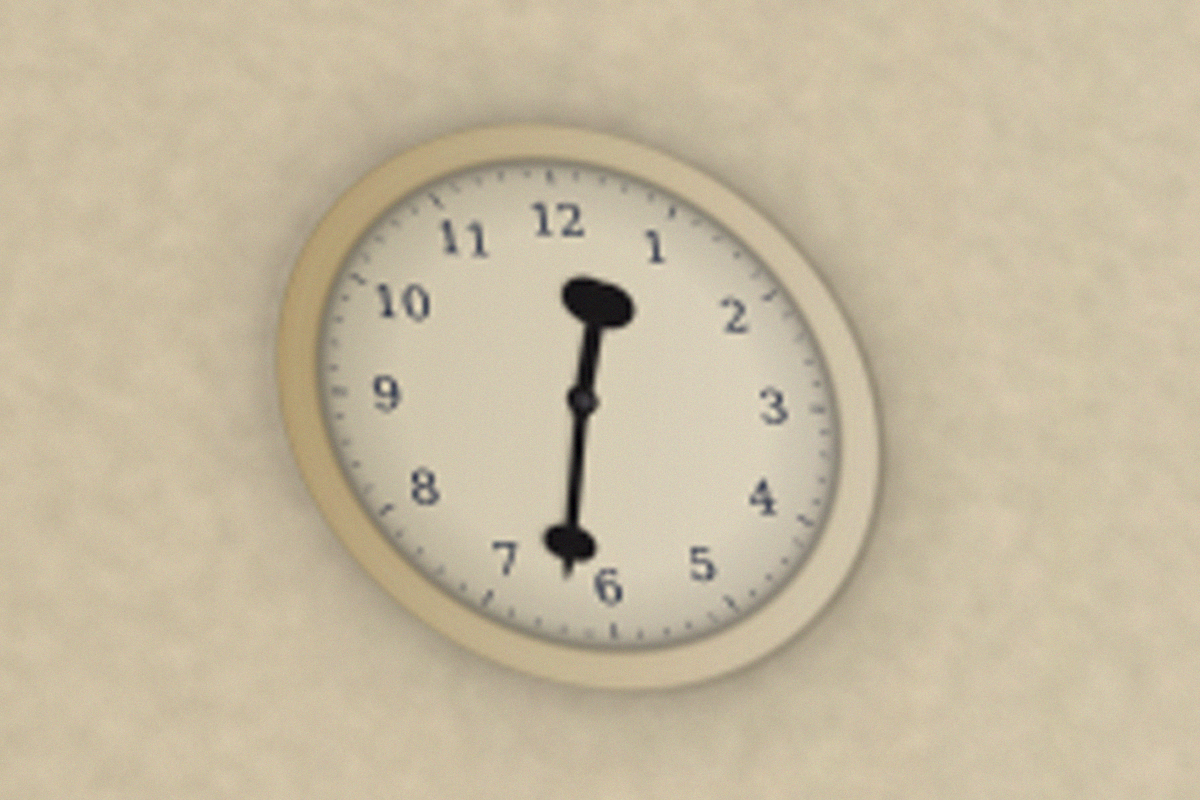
12:32
